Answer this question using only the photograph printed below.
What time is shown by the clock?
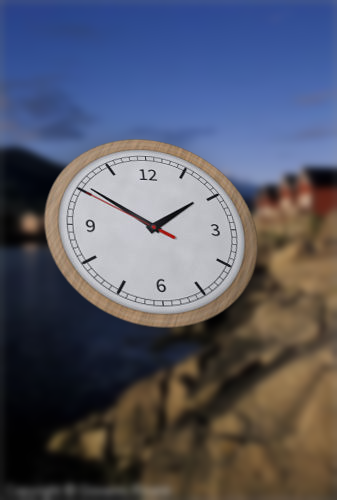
1:50:50
